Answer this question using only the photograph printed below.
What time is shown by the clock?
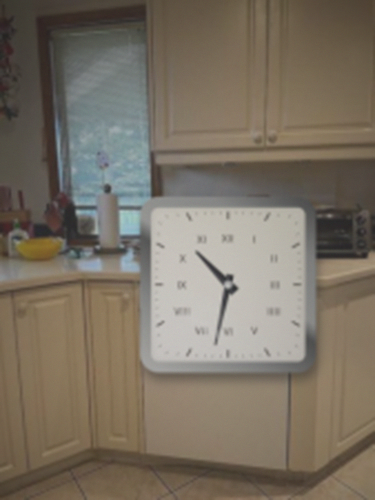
10:32
